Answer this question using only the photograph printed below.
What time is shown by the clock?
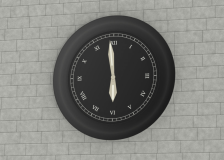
5:59
